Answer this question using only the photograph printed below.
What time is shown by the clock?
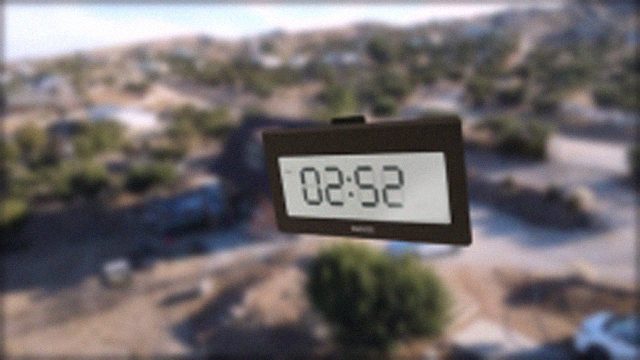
2:52
